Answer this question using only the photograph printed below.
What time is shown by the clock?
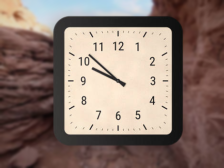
9:52
